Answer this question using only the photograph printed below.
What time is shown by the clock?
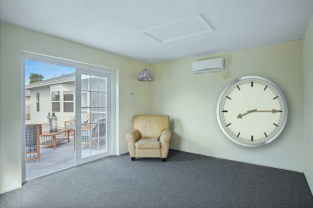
8:15
